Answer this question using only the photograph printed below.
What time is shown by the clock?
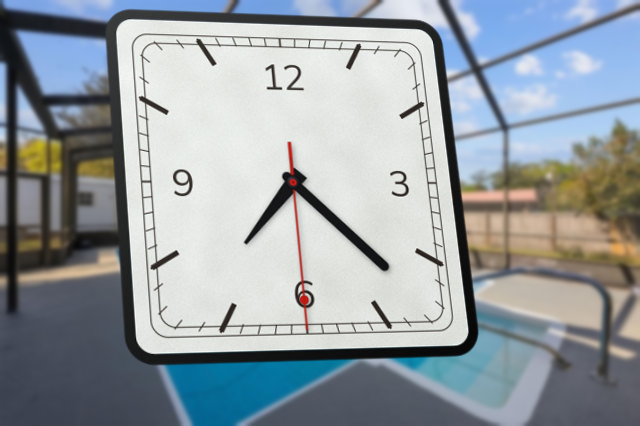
7:22:30
